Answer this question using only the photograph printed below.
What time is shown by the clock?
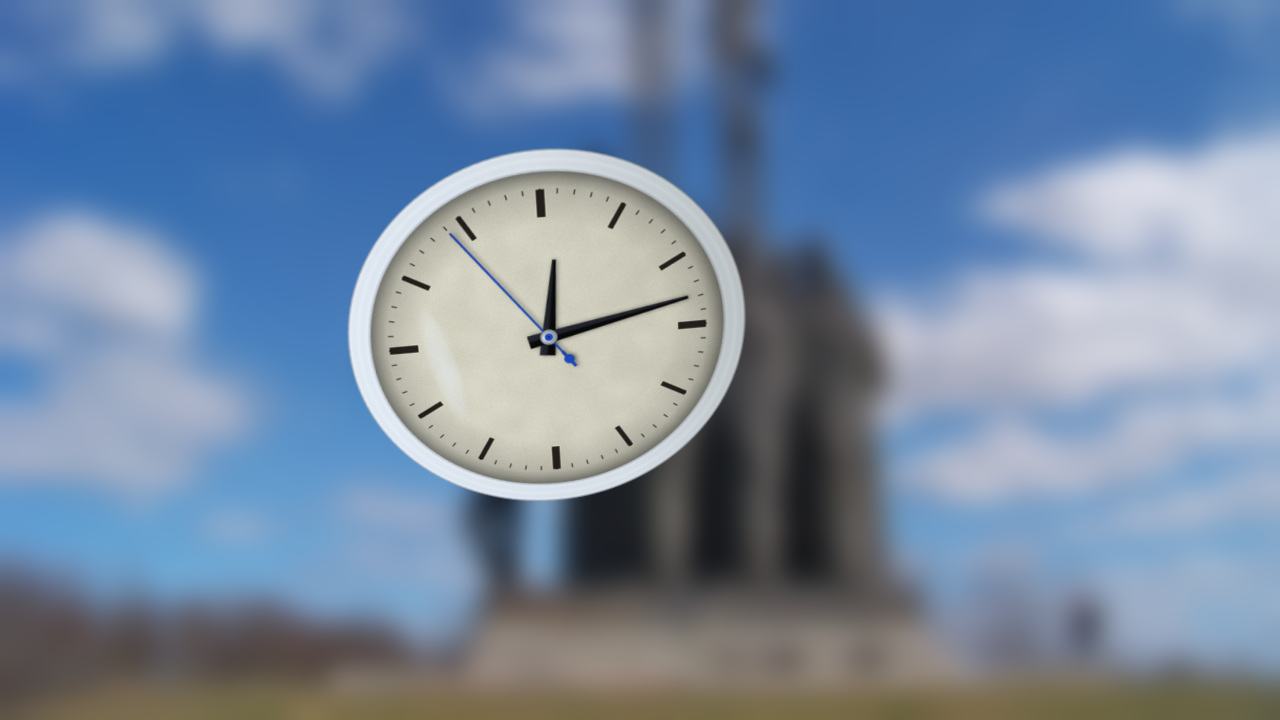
12:12:54
